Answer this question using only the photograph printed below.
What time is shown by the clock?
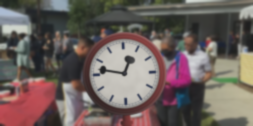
12:47
